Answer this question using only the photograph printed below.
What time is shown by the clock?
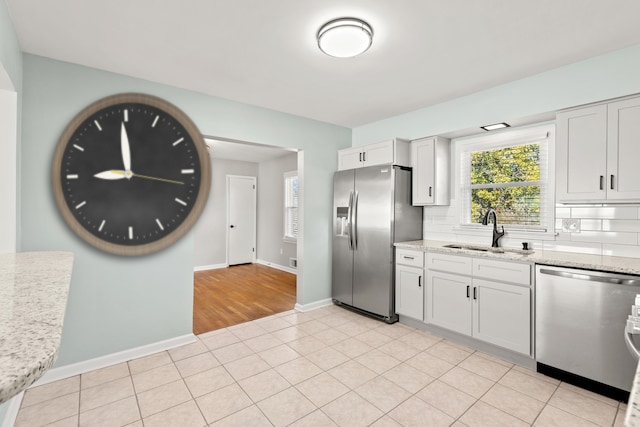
8:59:17
